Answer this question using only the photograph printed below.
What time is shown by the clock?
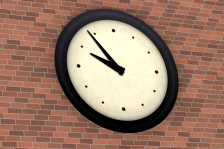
9:54
